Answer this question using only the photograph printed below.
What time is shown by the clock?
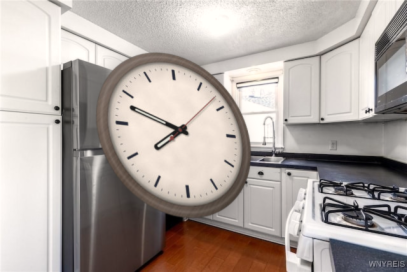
7:48:08
